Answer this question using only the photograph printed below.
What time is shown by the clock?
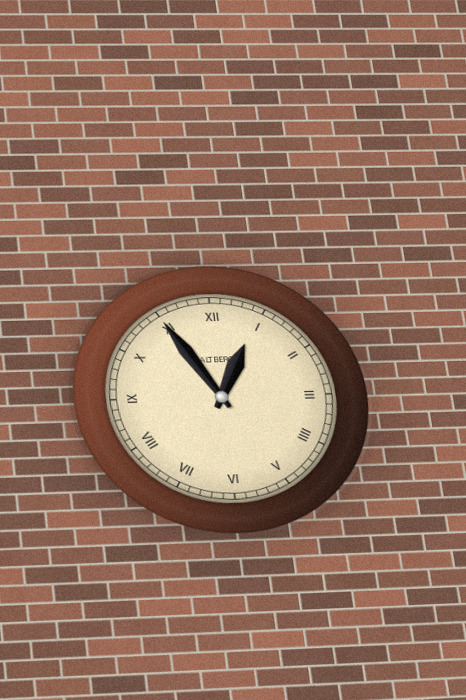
12:55
